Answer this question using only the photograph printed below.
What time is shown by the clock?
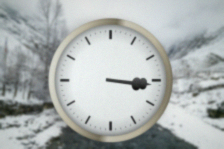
3:16
